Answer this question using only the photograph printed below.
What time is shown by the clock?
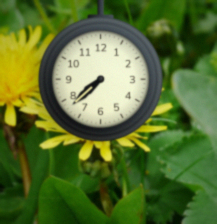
7:38
